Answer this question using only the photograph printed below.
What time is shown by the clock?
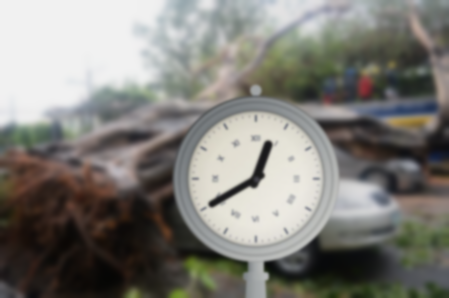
12:40
